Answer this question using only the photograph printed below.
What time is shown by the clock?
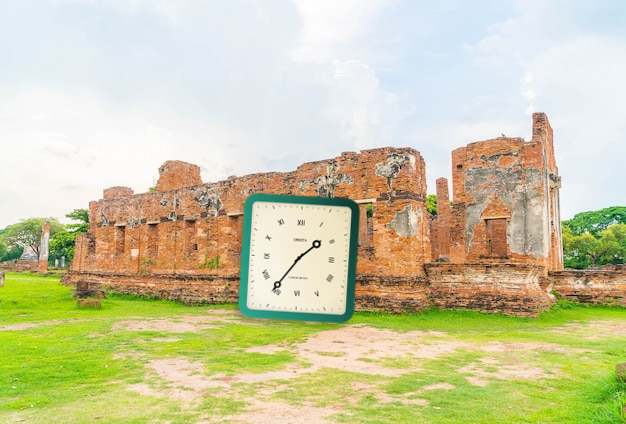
1:36
